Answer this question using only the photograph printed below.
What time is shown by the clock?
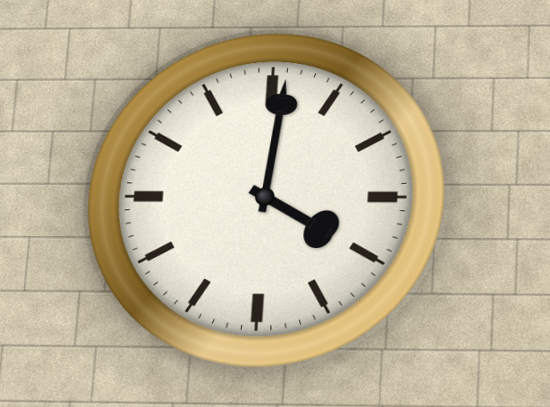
4:01
